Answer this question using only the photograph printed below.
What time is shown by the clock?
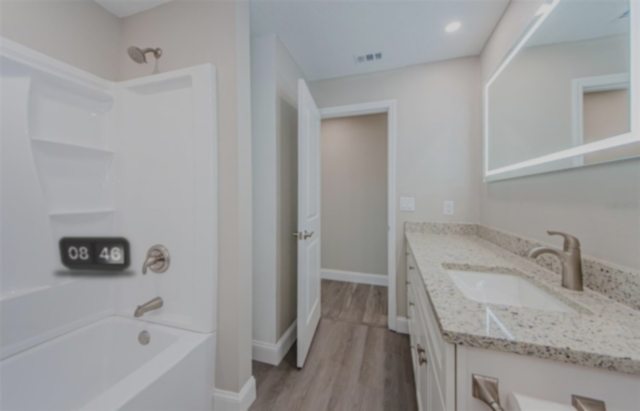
8:46
